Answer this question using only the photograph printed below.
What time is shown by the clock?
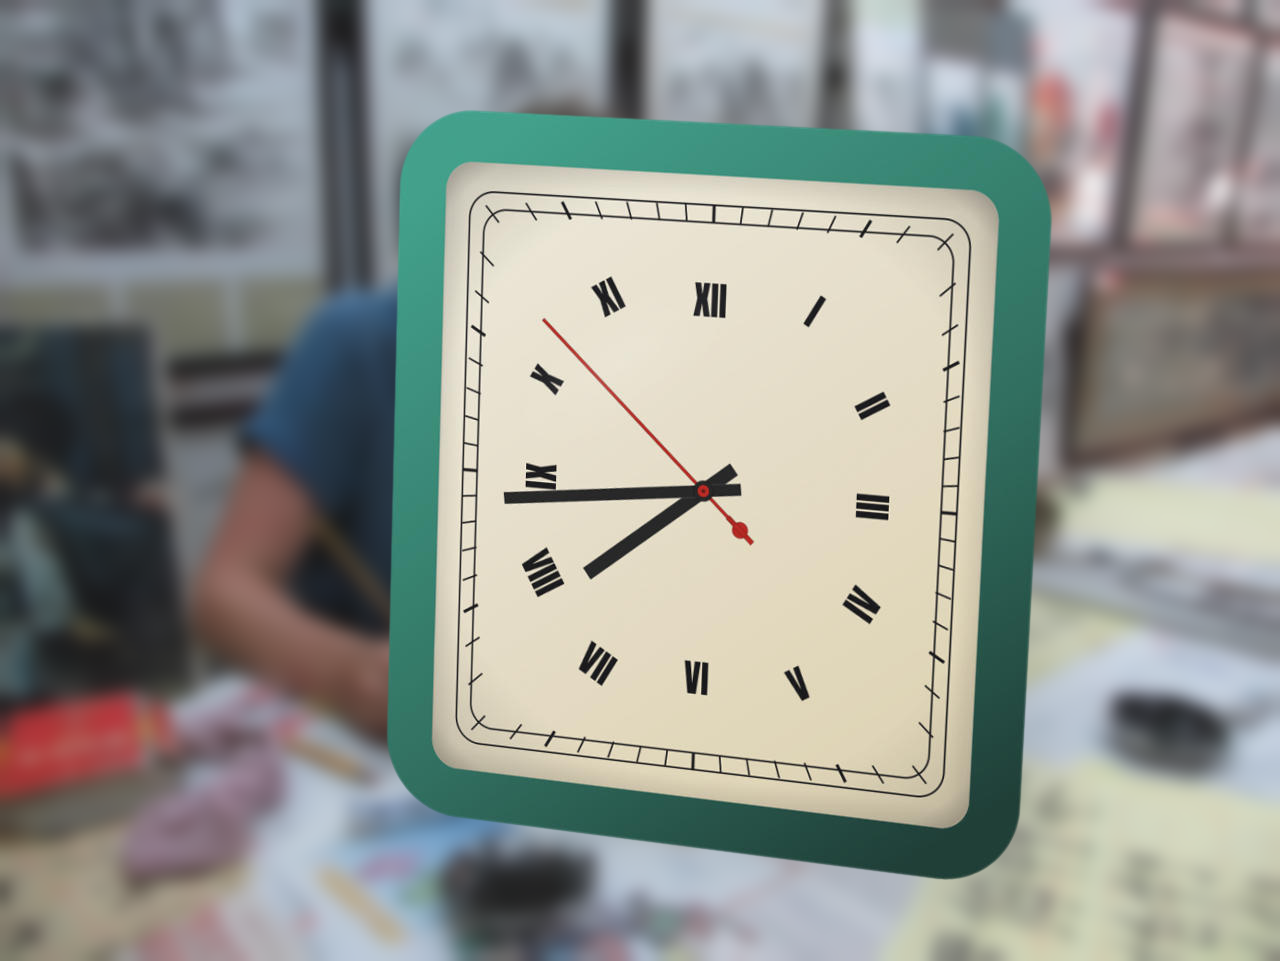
7:43:52
